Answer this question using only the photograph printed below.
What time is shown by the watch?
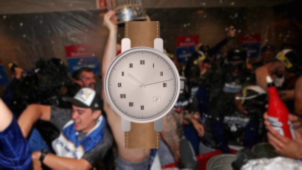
10:13
